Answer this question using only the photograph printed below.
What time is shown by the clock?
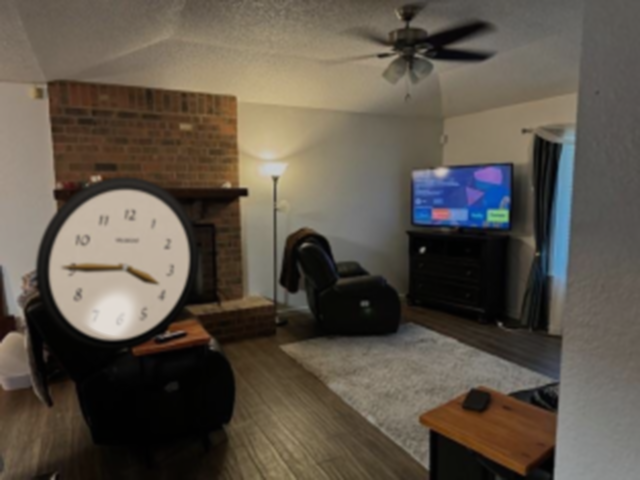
3:45
